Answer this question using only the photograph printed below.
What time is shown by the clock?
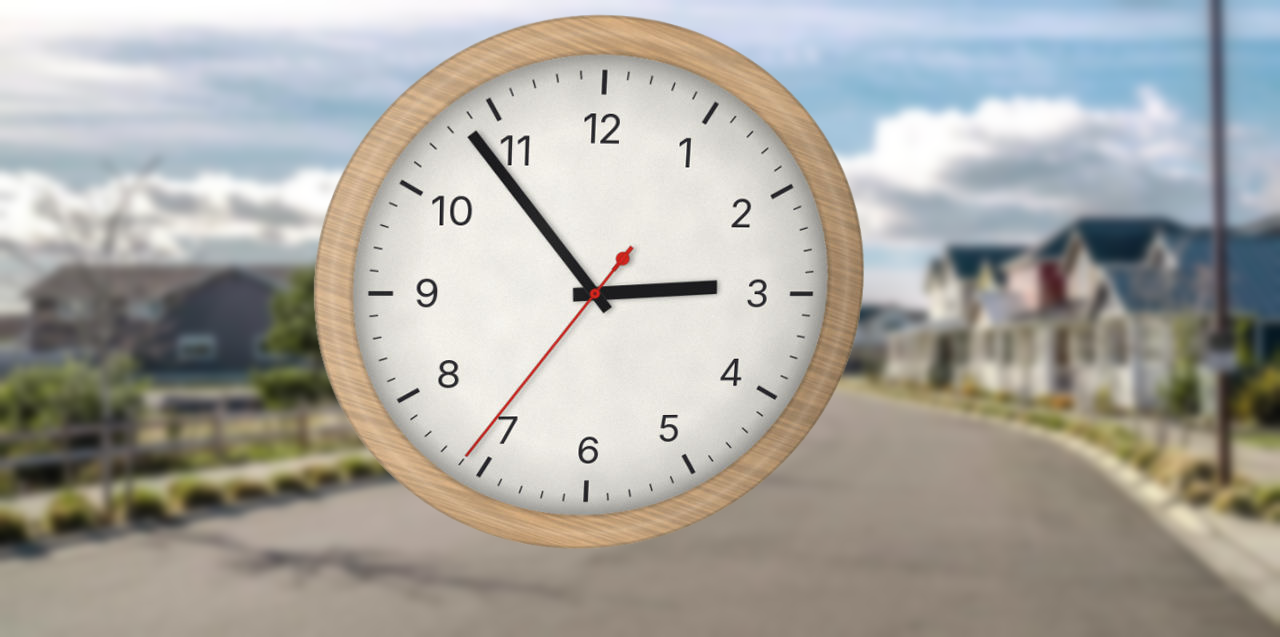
2:53:36
